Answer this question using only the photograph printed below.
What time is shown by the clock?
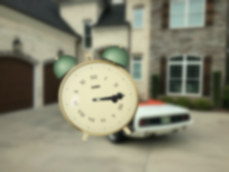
3:15
